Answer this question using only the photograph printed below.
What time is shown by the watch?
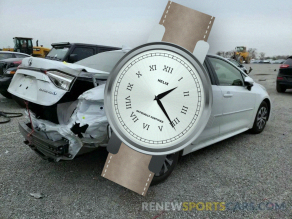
1:21
